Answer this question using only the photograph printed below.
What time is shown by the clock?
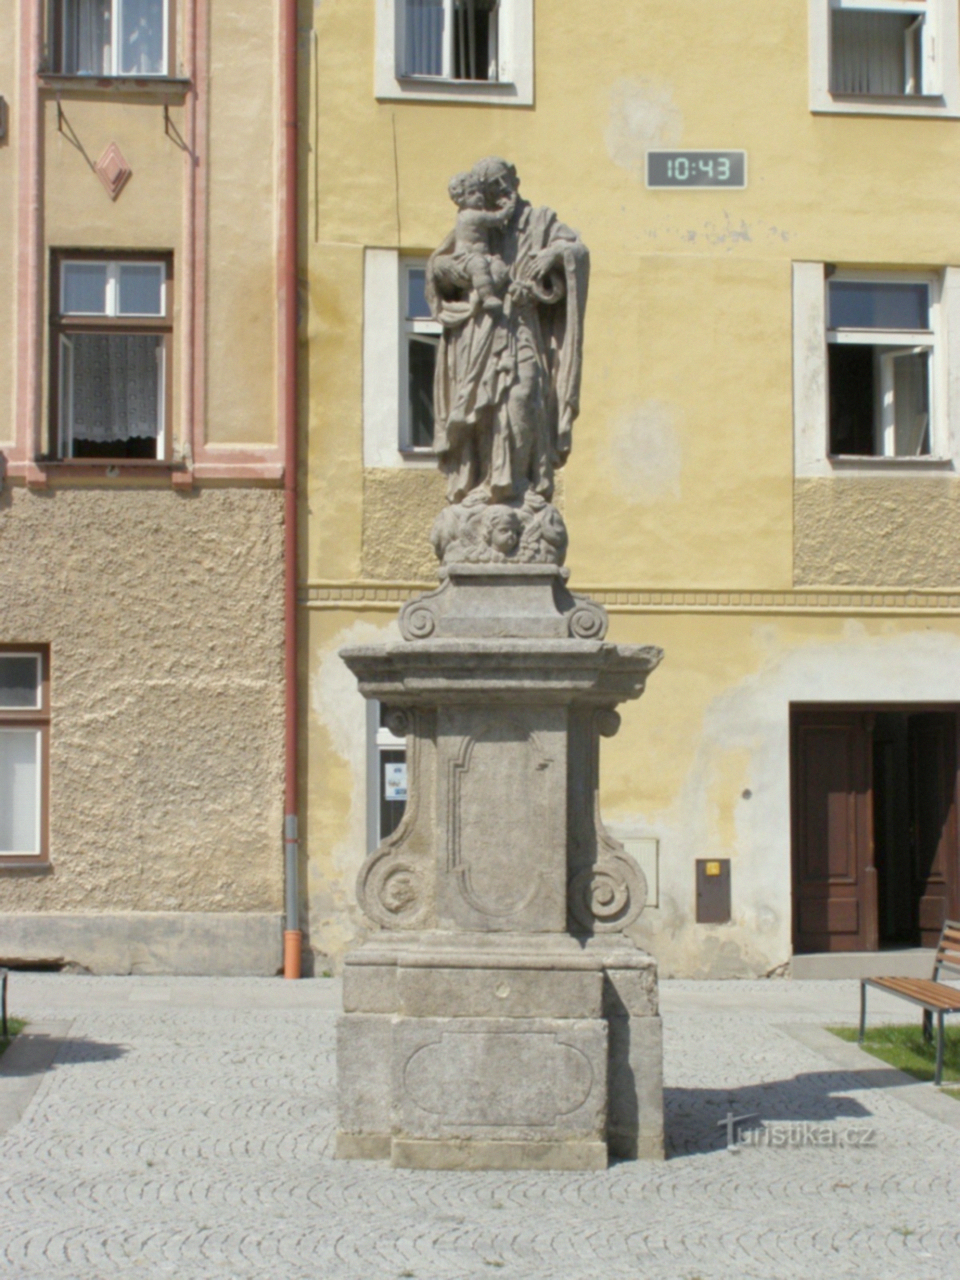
10:43
